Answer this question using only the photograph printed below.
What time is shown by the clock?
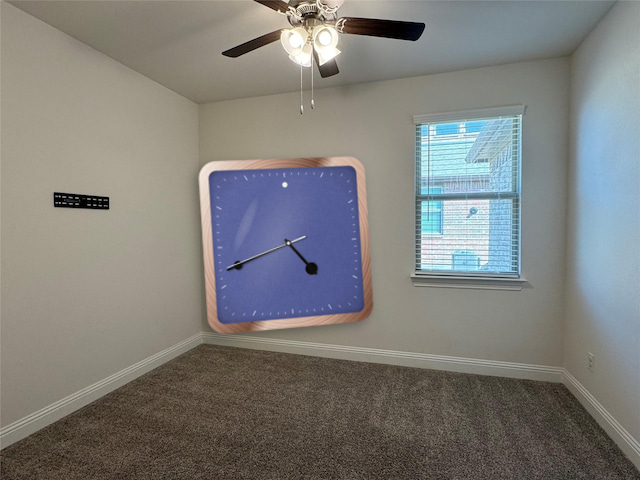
4:41:42
